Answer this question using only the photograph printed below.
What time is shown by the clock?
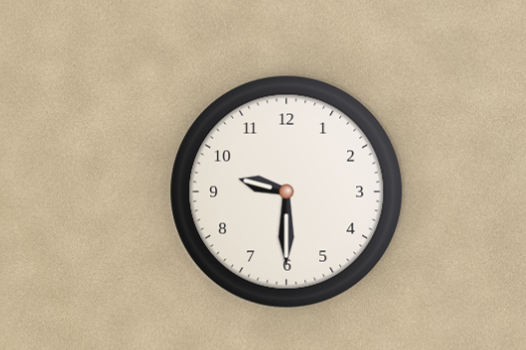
9:30
